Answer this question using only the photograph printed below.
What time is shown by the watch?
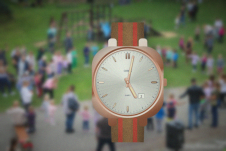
5:02
